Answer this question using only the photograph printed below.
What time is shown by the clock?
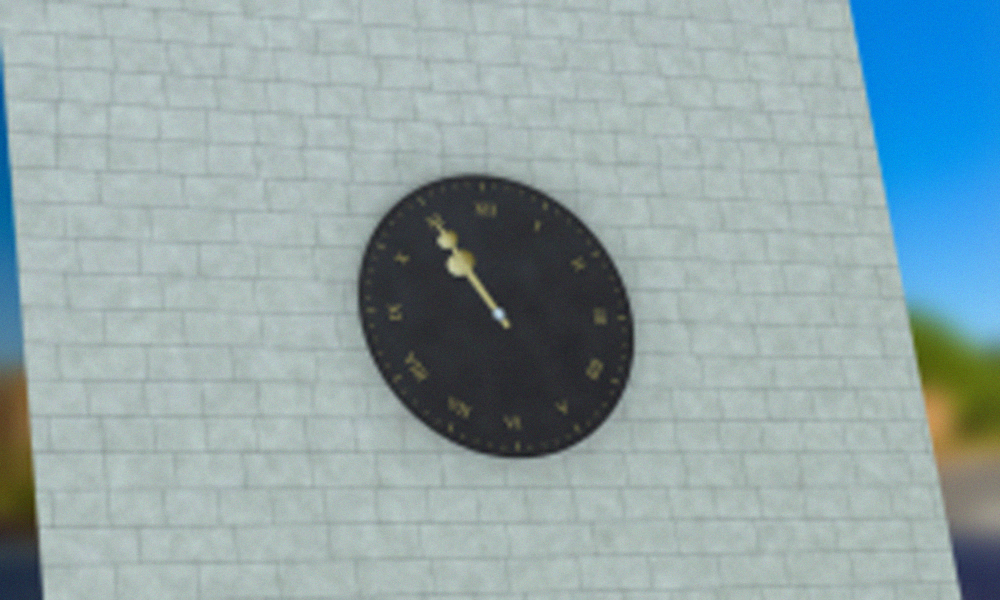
10:55
